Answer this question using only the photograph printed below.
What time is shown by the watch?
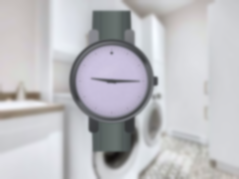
9:15
